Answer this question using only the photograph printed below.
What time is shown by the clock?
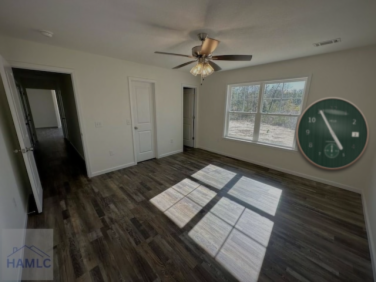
4:55
